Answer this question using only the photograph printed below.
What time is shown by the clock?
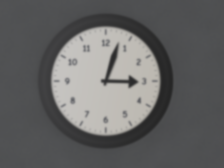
3:03
